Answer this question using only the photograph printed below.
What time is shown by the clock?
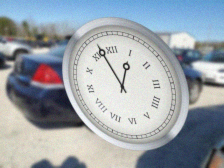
12:57
